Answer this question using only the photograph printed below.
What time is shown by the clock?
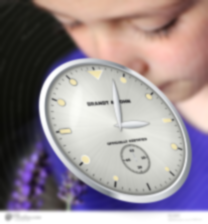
3:03
